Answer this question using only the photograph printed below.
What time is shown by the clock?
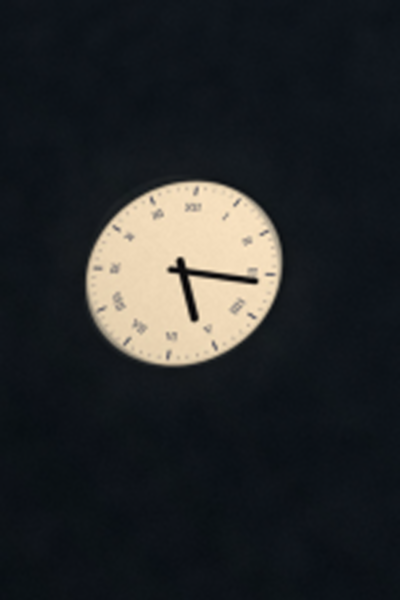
5:16
